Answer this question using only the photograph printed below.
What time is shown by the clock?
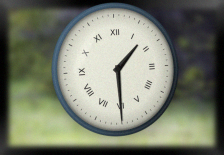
1:30
